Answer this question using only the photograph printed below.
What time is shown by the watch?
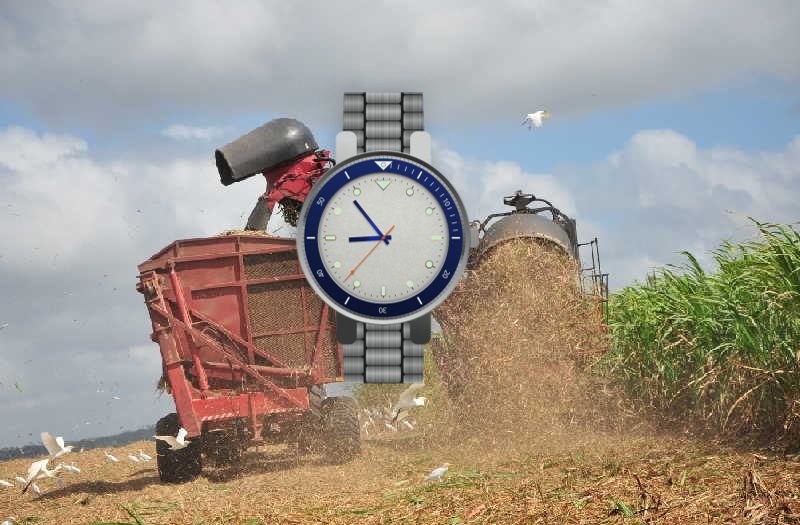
8:53:37
